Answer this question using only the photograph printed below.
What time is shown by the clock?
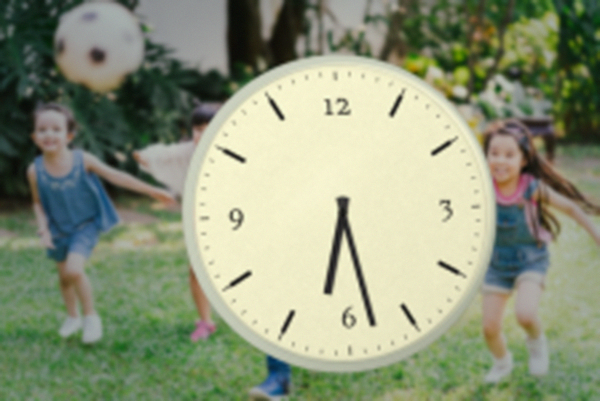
6:28
